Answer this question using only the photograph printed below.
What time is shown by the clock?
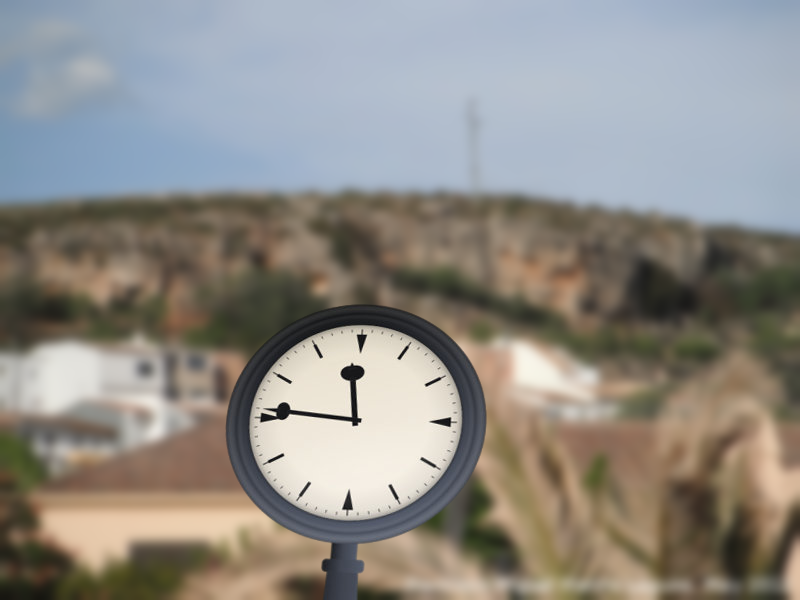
11:46
